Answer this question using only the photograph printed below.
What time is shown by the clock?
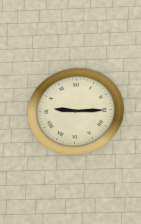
9:15
